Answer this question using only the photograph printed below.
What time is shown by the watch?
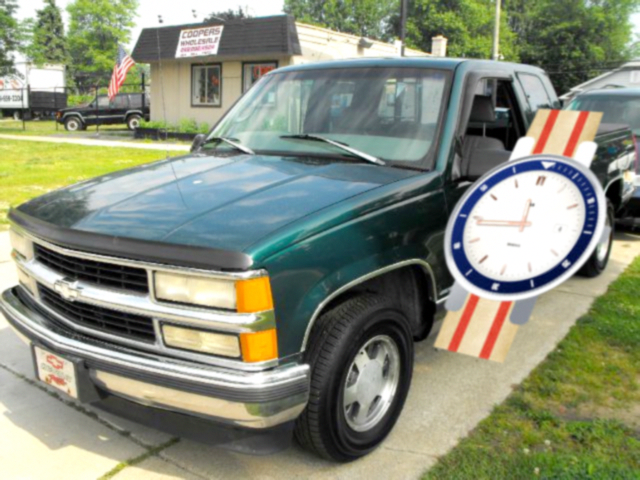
11:44
